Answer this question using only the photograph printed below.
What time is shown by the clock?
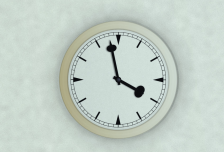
3:58
